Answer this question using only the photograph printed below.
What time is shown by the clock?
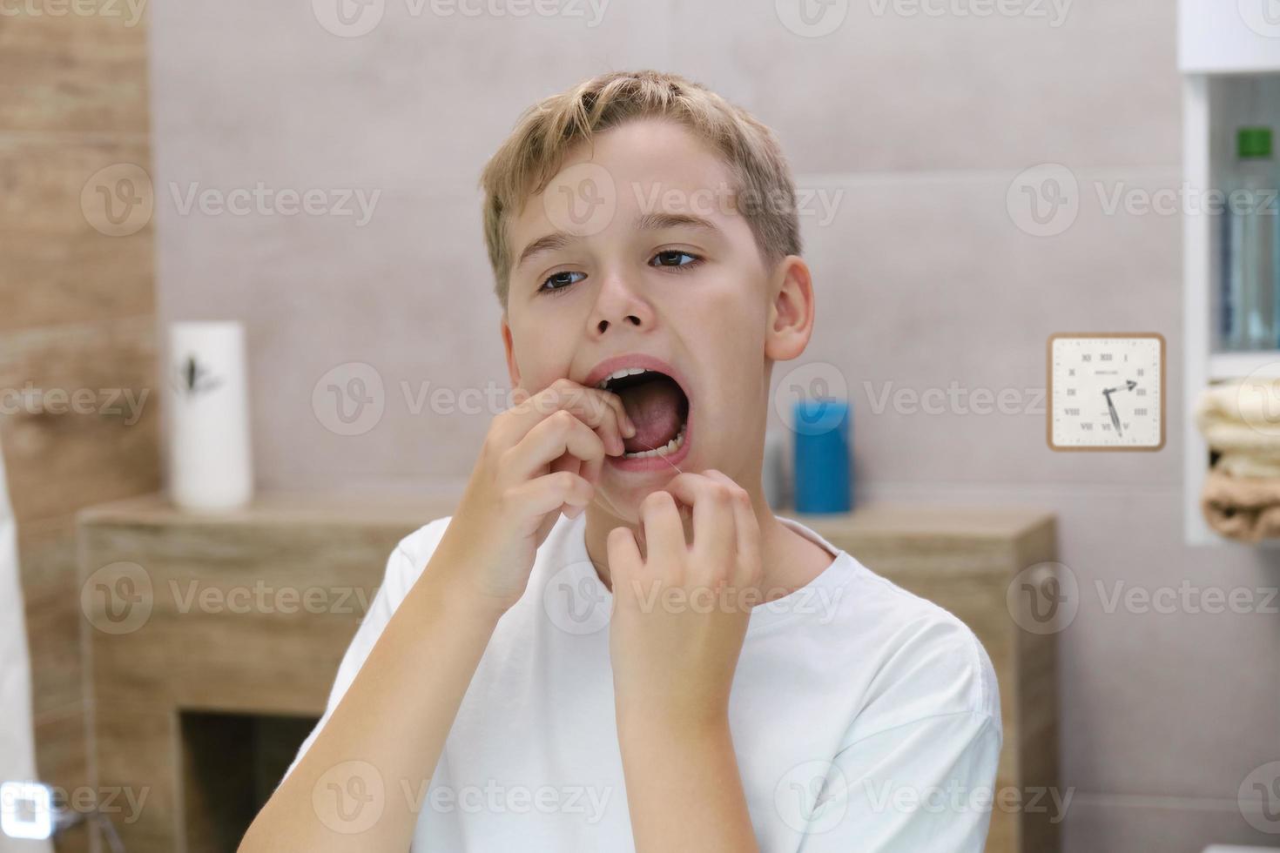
2:27
